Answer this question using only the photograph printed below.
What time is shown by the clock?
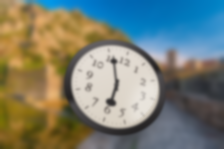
5:56
